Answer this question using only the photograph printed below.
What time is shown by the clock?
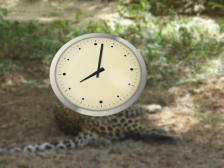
8:02
